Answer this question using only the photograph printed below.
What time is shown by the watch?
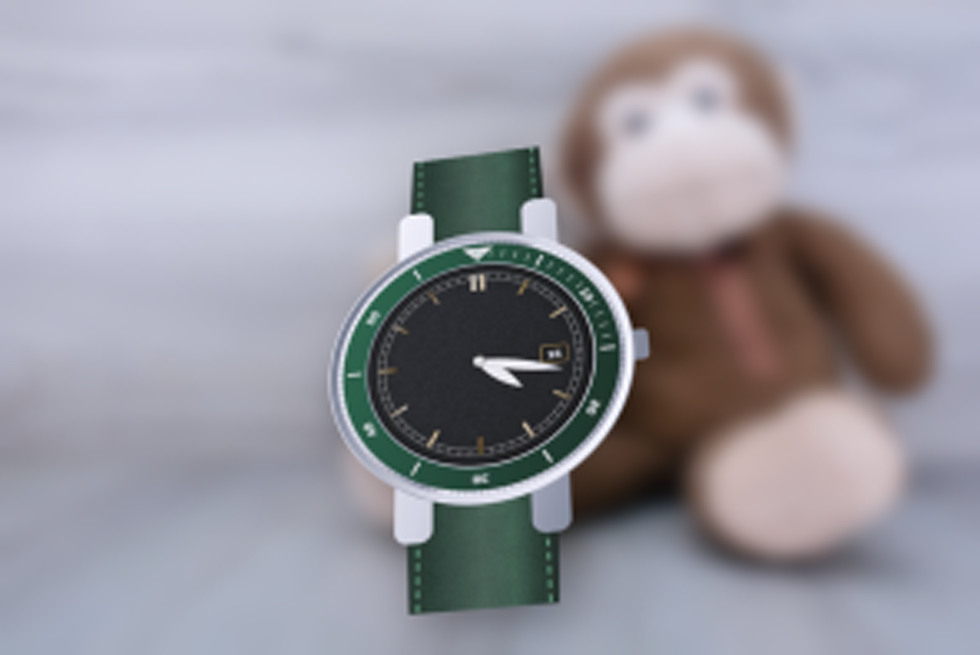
4:17
